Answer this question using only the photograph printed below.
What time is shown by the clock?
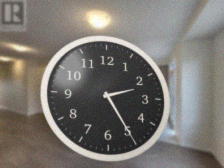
2:25
